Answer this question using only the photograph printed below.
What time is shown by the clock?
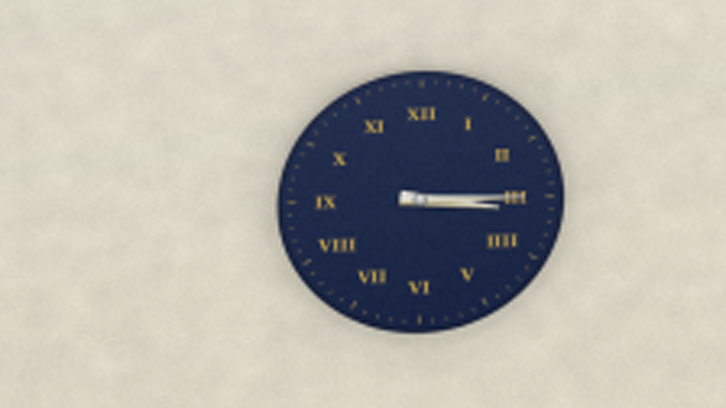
3:15
